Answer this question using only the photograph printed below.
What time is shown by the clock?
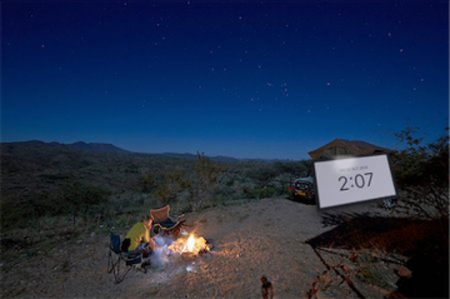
2:07
